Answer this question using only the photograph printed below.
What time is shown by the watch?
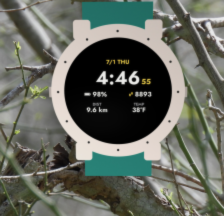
4:46
